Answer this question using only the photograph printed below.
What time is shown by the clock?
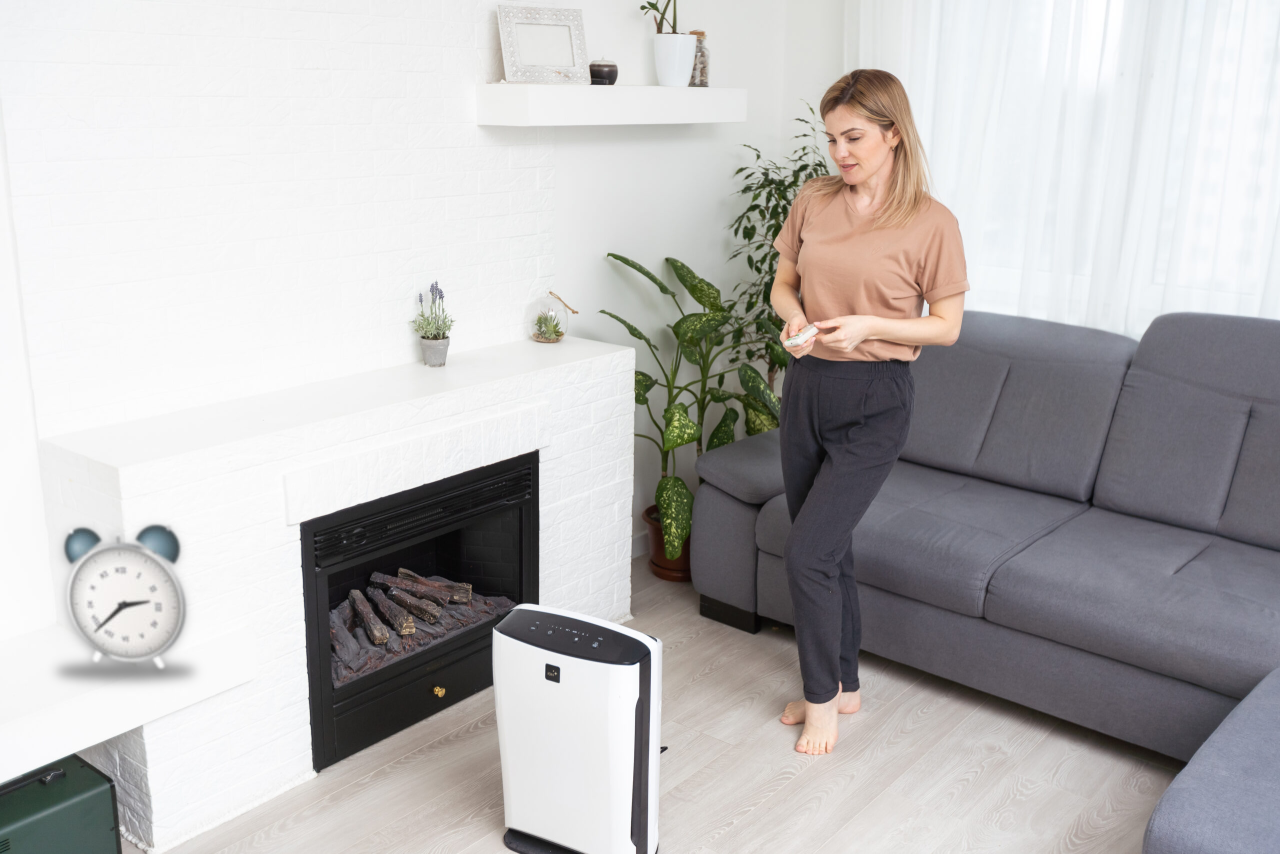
2:38
